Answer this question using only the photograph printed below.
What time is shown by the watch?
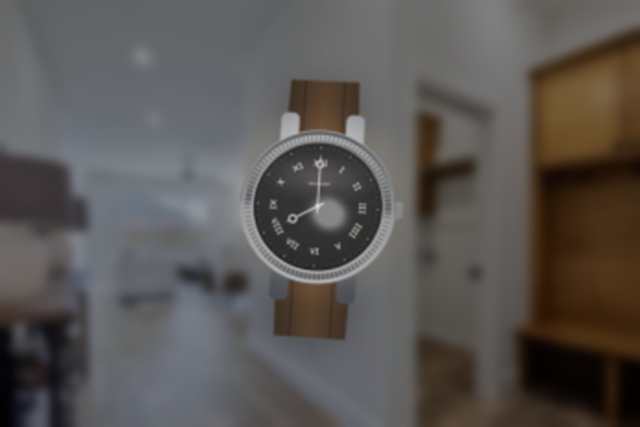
8:00
